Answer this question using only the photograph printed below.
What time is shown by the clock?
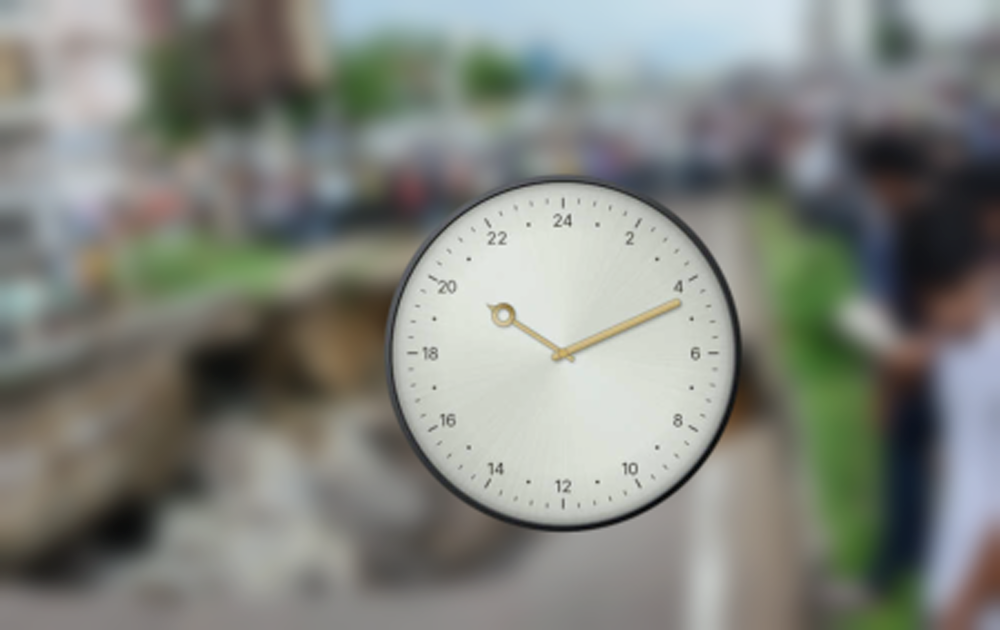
20:11
